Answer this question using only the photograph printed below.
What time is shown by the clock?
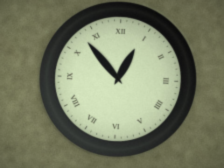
12:53
